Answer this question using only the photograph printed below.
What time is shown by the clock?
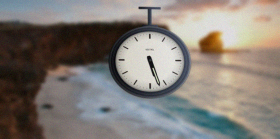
5:27
